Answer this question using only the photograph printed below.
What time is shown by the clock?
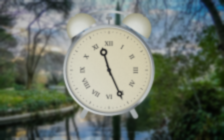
11:26
